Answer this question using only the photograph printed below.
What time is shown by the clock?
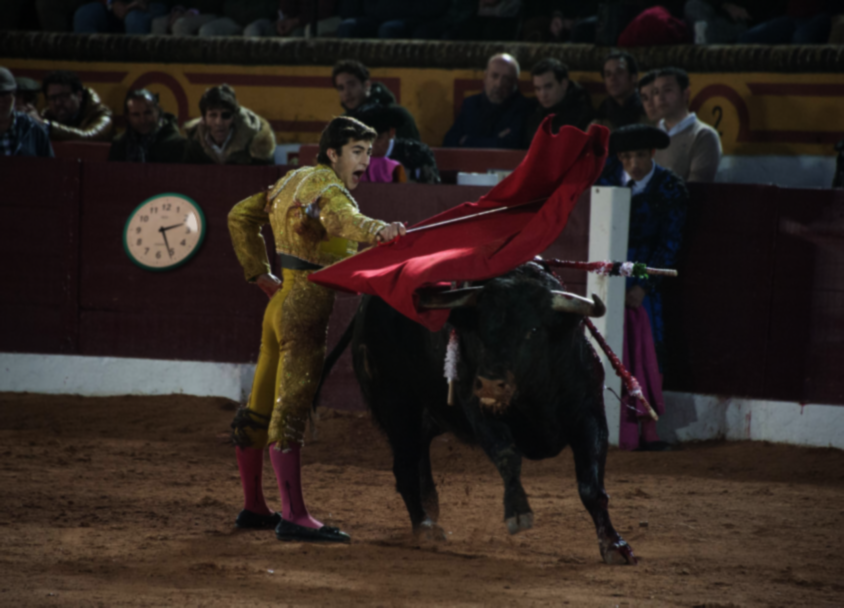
2:26
